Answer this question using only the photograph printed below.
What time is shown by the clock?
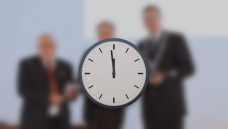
11:59
